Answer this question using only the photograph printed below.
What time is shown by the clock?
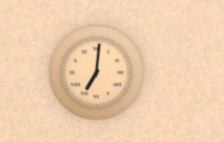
7:01
